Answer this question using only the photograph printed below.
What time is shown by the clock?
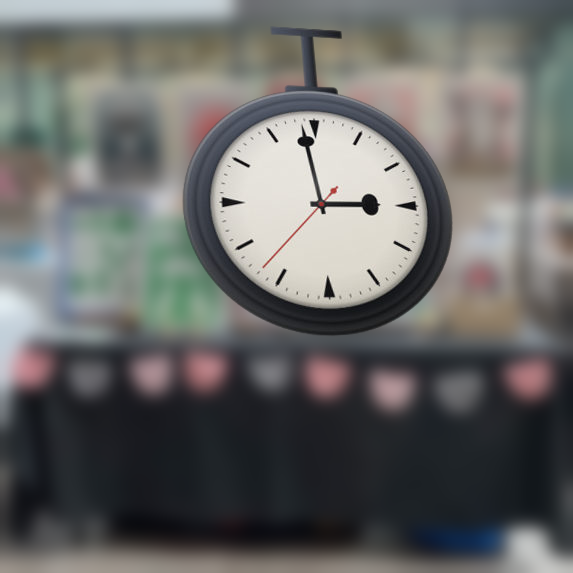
2:58:37
